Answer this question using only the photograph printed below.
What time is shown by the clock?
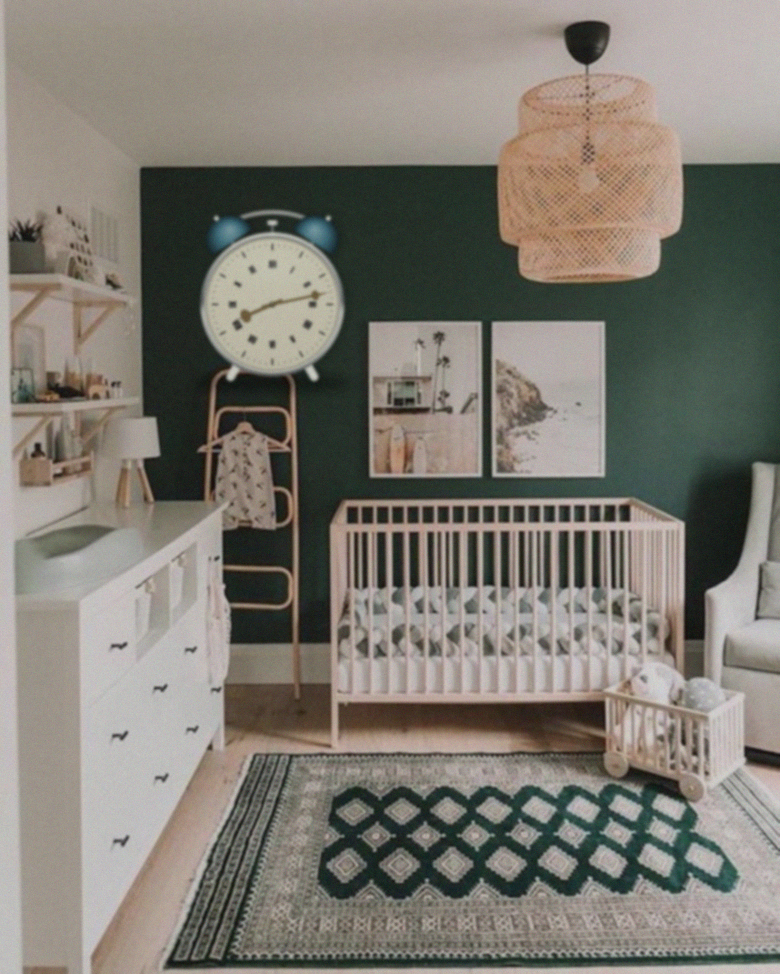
8:13
